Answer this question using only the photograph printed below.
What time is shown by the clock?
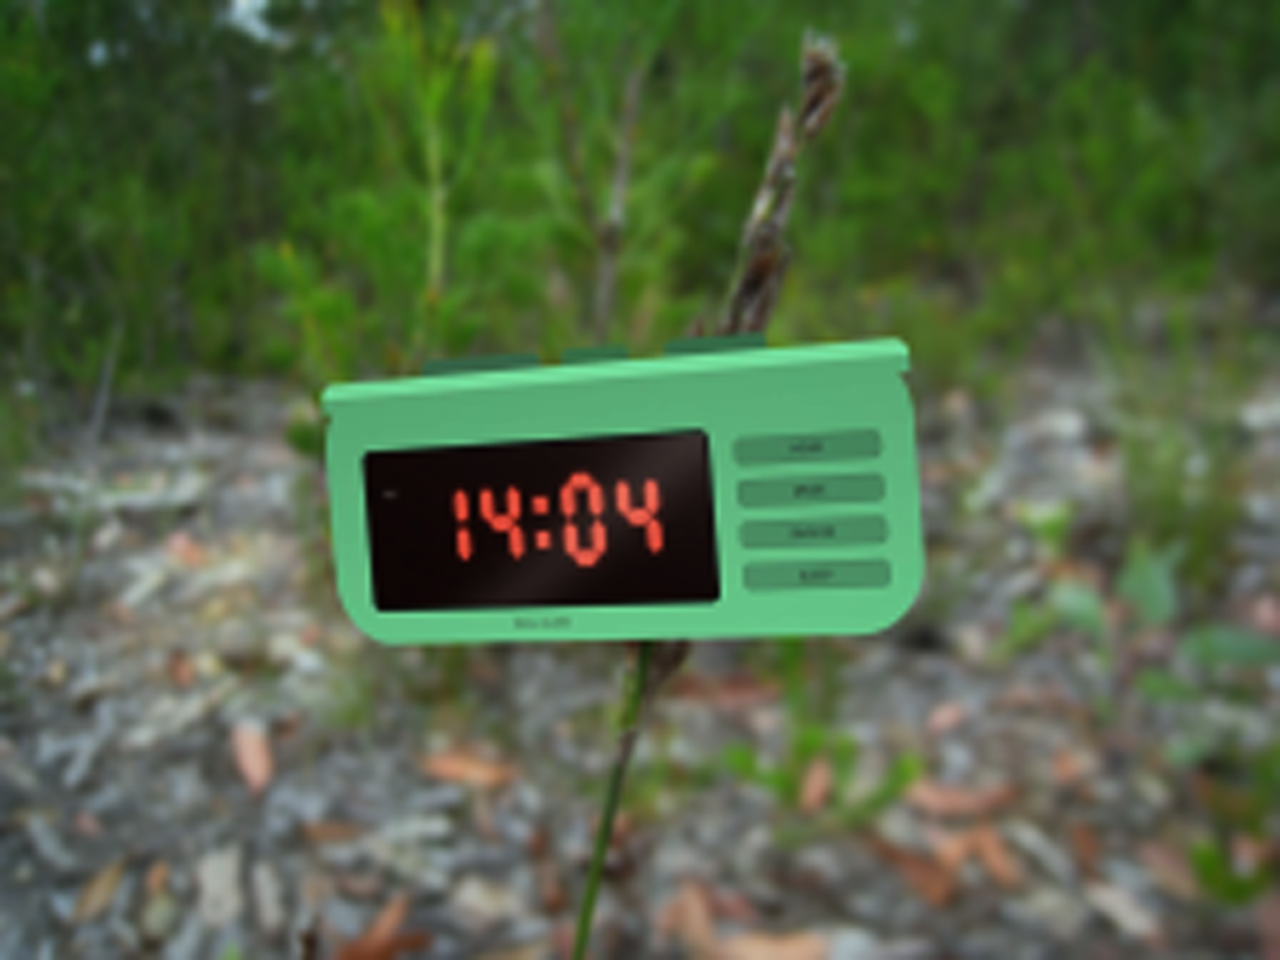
14:04
